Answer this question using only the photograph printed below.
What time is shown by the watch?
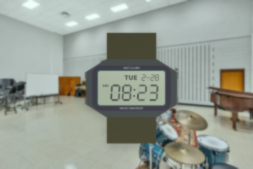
8:23
